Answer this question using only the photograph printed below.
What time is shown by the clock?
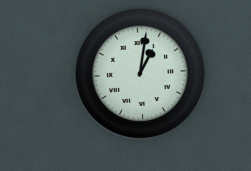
1:02
